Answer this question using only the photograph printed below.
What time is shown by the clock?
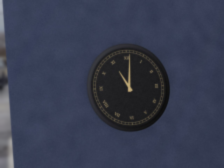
11:01
